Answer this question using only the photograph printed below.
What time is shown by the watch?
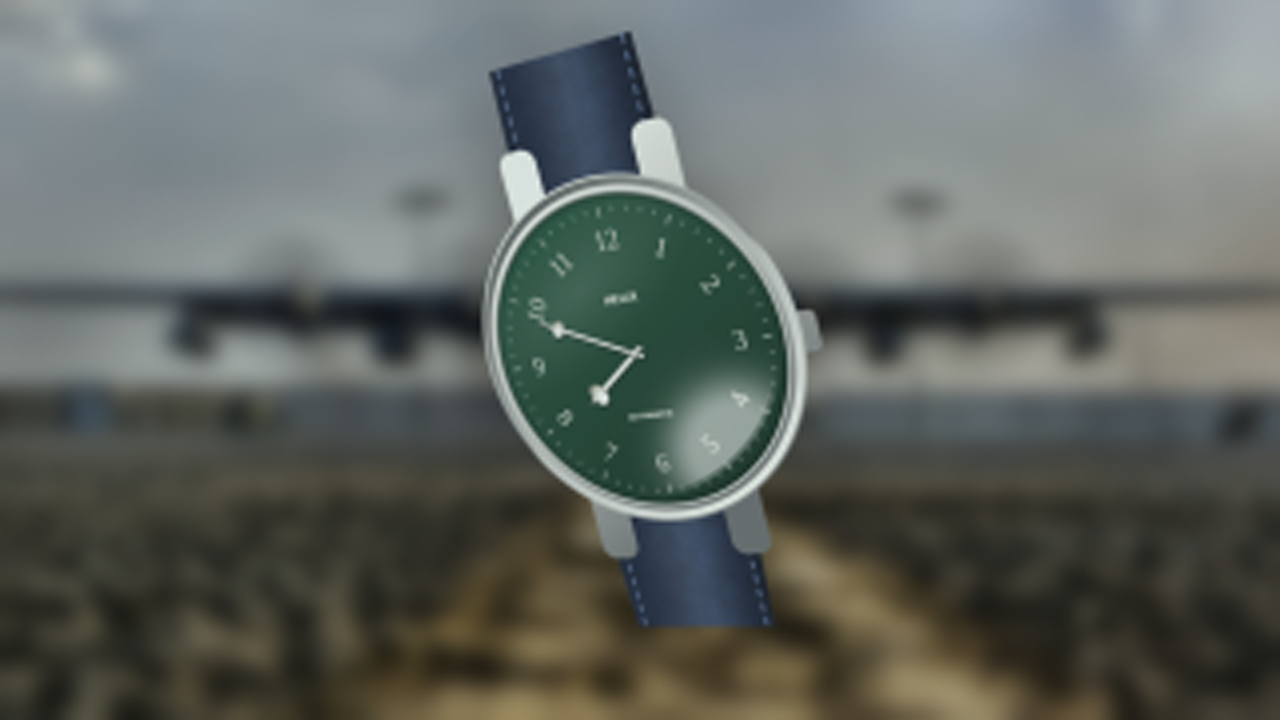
7:49
